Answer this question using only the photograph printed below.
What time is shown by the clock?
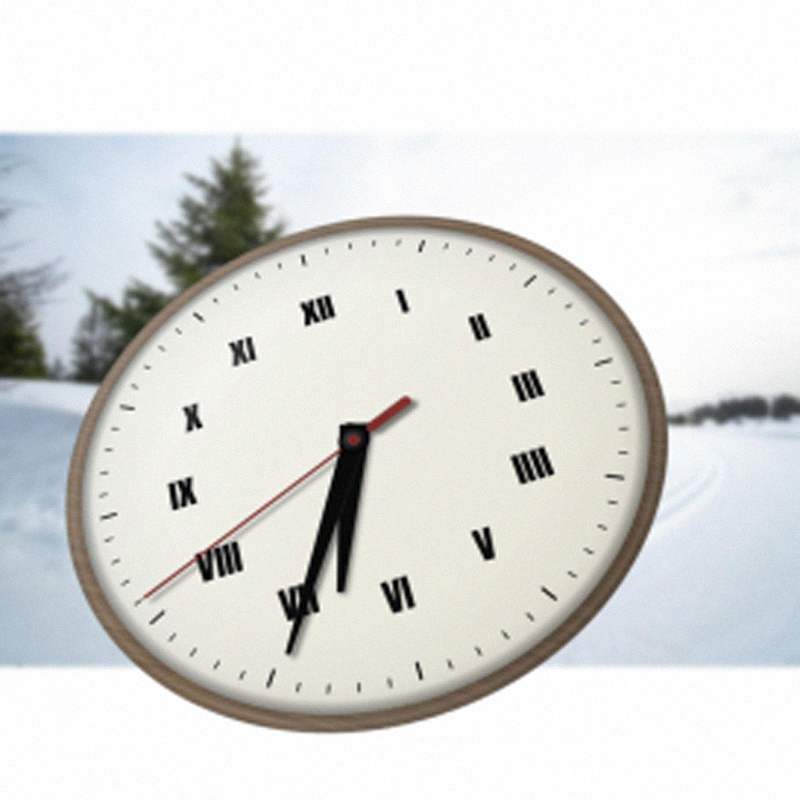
6:34:41
